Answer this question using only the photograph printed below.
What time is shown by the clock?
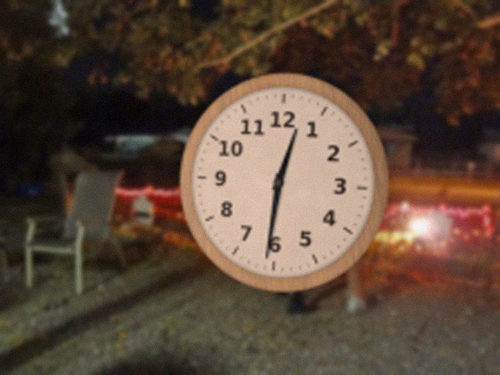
12:31
